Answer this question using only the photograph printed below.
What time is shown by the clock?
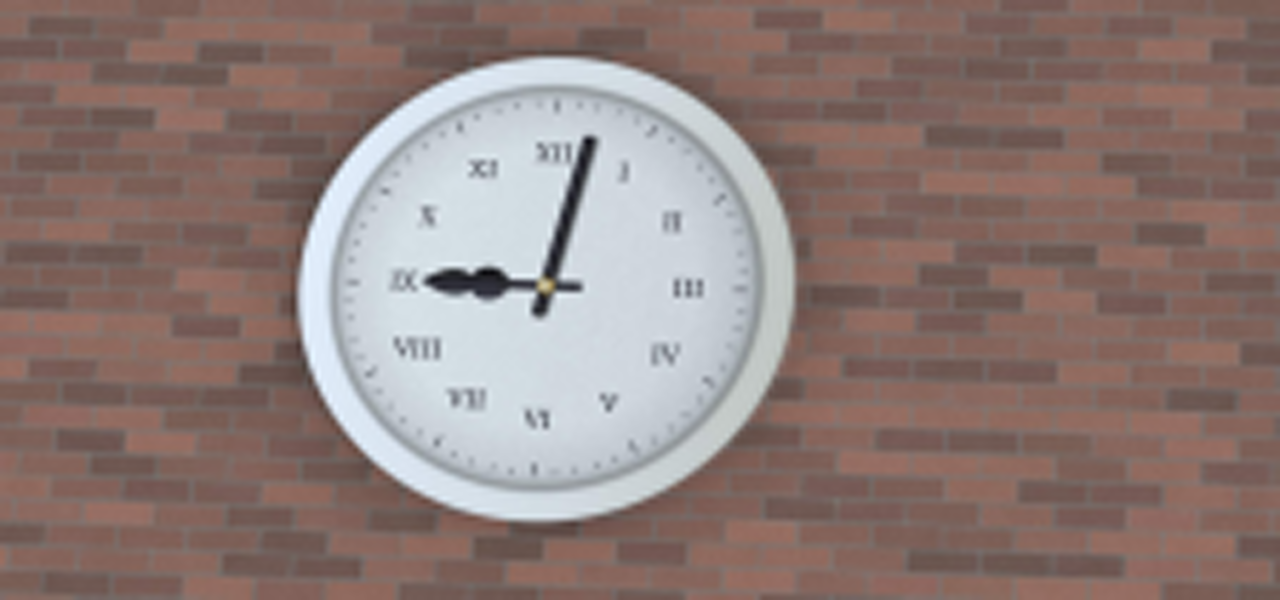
9:02
